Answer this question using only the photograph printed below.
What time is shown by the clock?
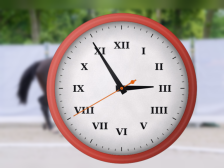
2:54:40
